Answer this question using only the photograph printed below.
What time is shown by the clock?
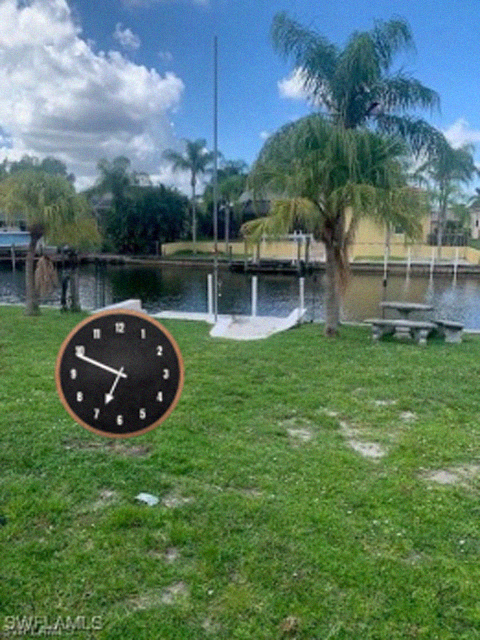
6:49
